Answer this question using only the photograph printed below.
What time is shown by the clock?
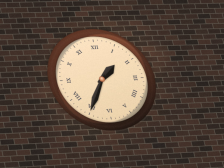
1:35
